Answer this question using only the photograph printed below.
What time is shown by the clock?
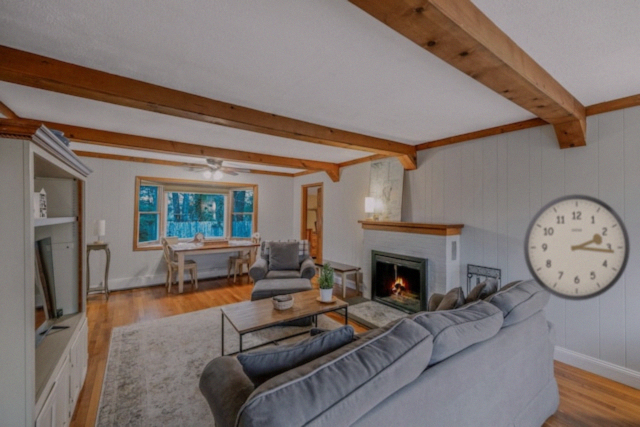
2:16
